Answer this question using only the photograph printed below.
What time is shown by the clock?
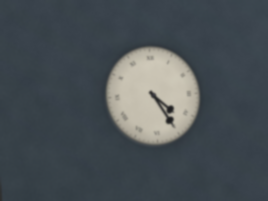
4:25
